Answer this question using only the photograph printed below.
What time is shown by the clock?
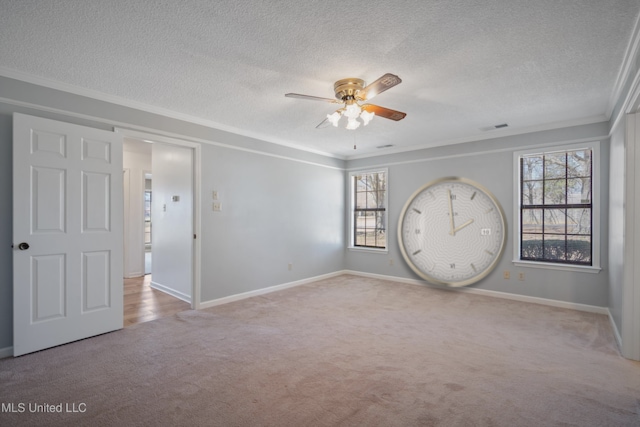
1:59
